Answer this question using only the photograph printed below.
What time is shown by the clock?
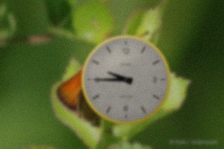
9:45
